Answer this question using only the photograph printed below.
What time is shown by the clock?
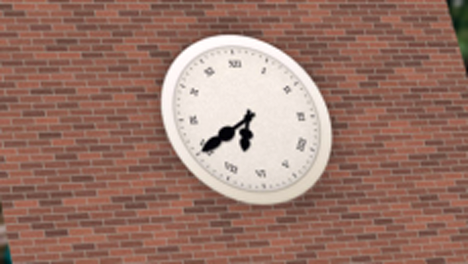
6:40
